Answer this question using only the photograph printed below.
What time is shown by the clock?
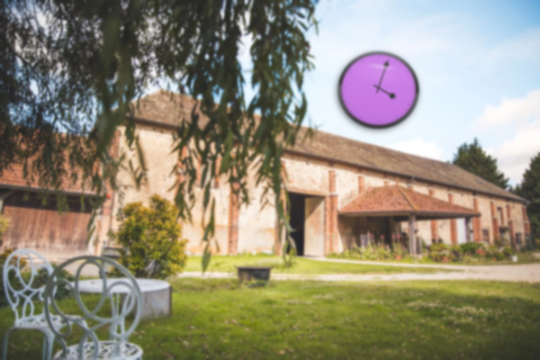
4:03
